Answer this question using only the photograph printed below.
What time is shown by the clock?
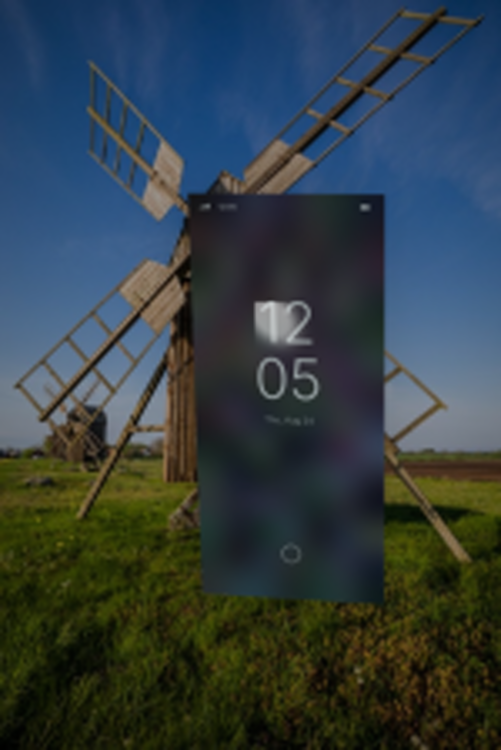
12:05
